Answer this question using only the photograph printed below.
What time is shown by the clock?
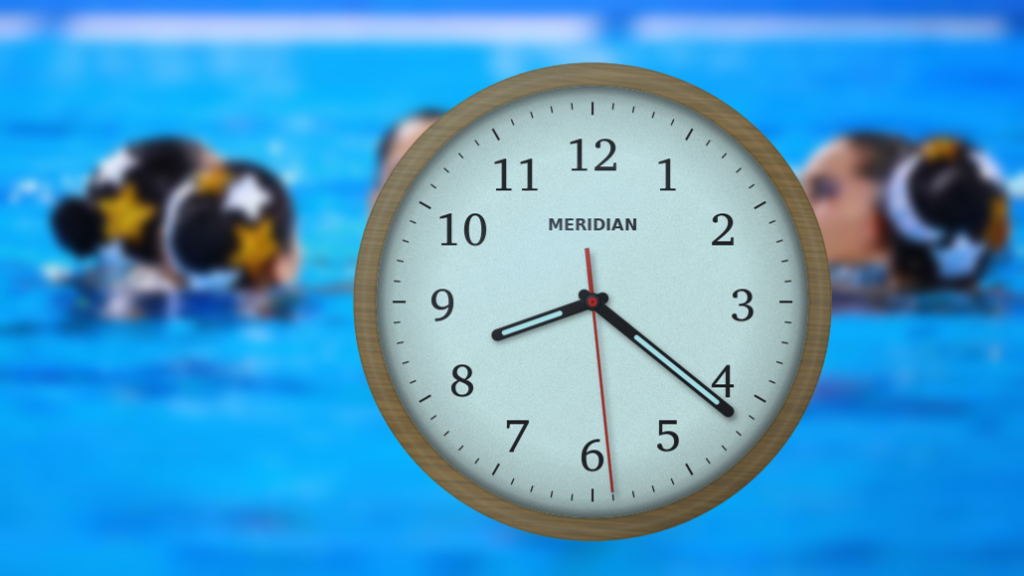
8:21:29
